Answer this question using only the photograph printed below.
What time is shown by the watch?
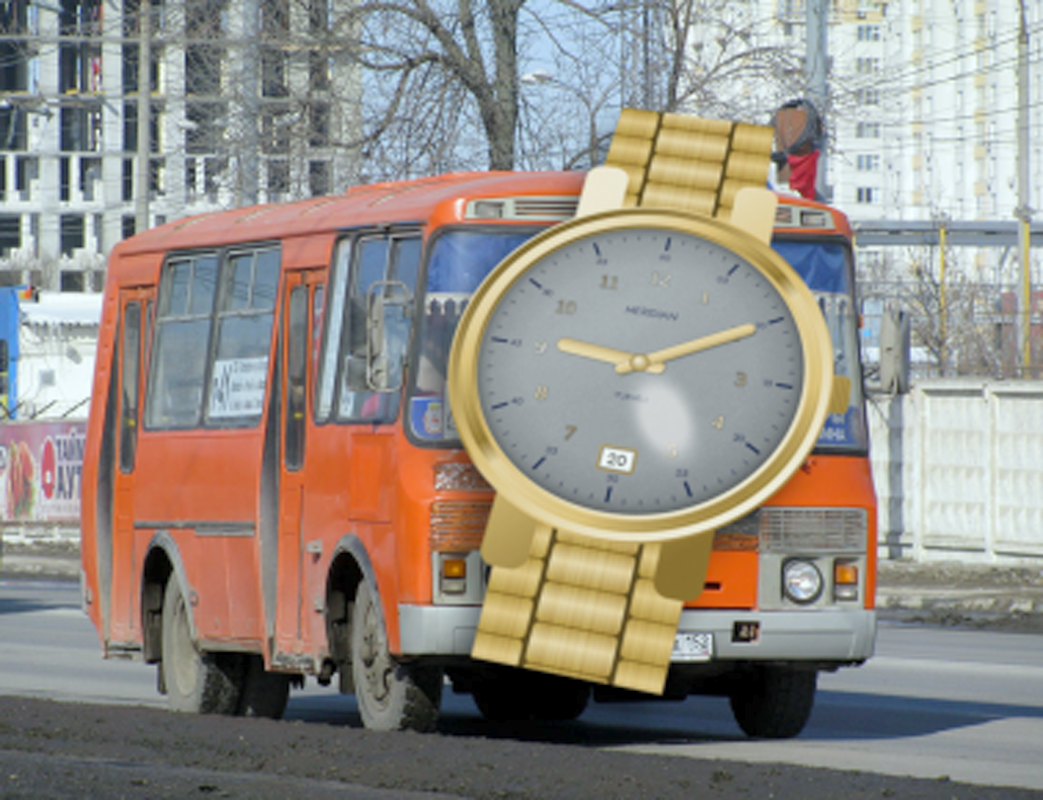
9:10
